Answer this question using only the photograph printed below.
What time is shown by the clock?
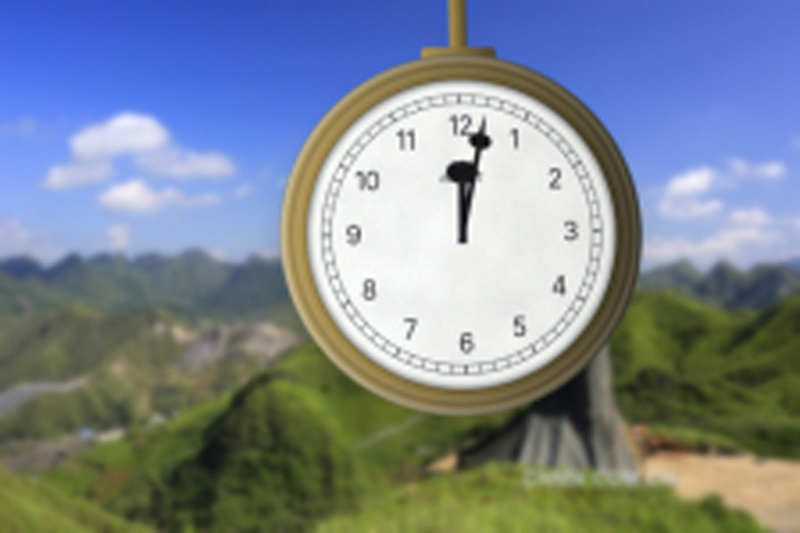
12:02
